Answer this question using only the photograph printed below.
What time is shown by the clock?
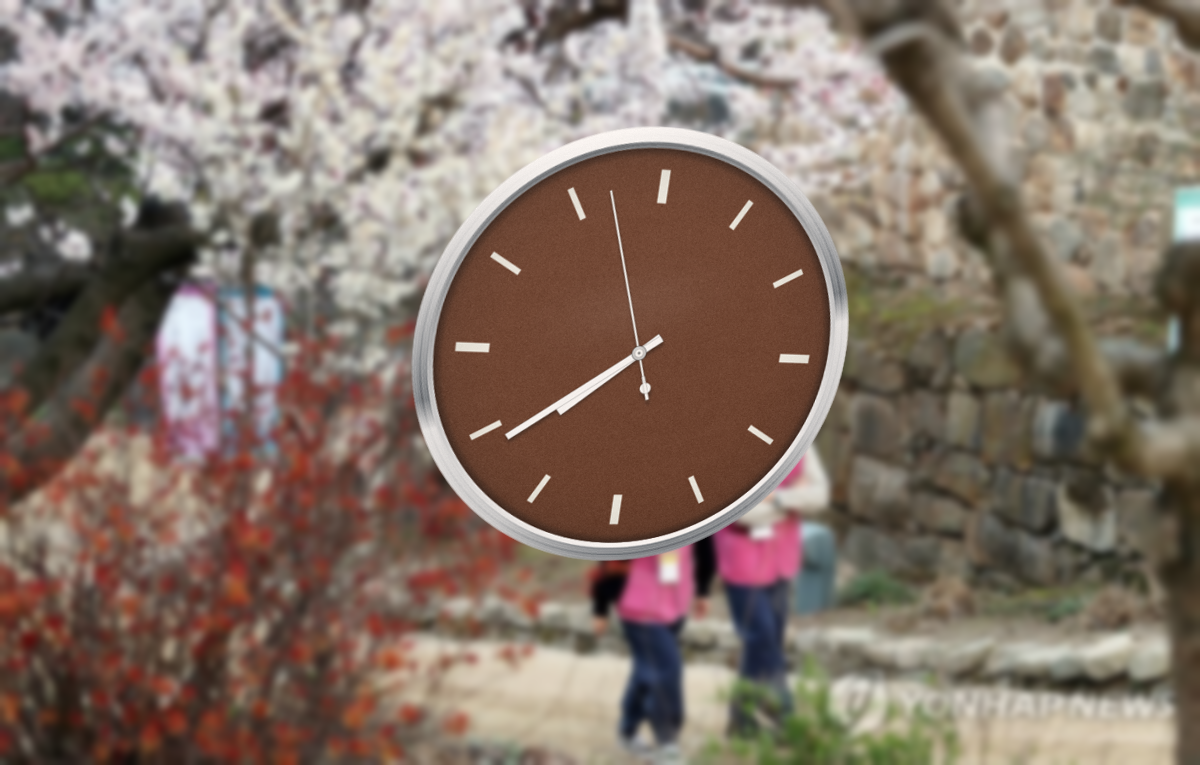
7:38:57
